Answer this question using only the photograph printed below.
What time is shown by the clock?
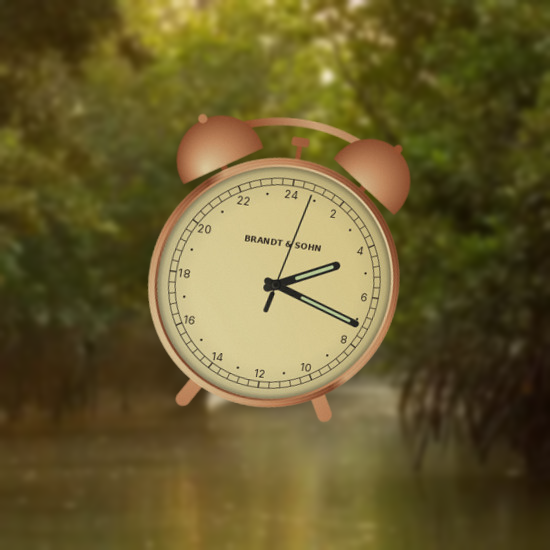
4:18:02
